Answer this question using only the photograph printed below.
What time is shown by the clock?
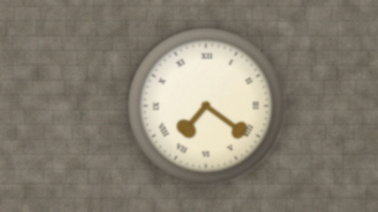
7:21
